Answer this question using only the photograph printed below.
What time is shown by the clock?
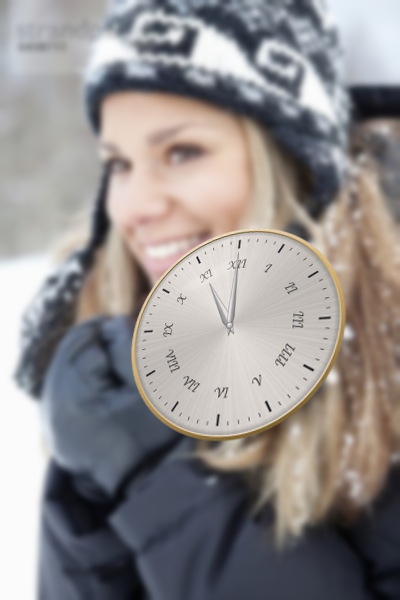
11:00
